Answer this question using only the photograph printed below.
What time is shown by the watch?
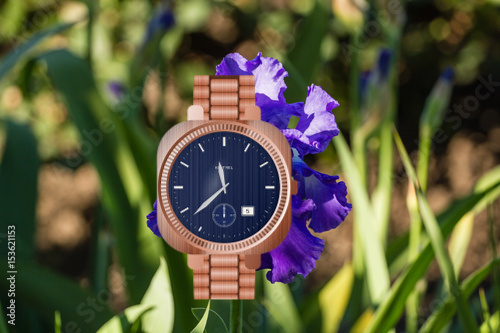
11:38
